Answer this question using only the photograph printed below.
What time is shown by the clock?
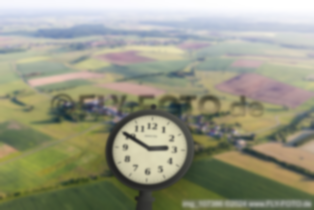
2:50
